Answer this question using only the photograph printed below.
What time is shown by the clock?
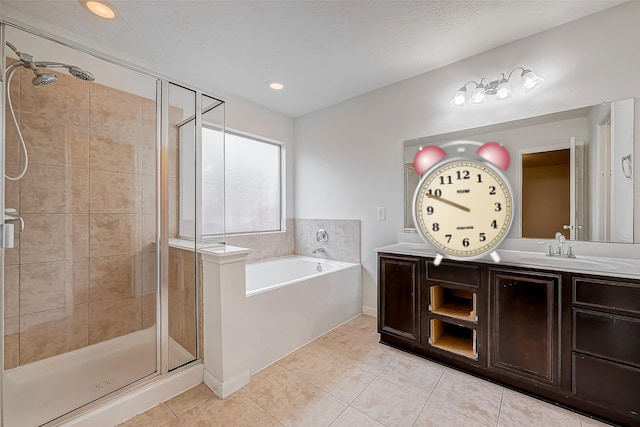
9:49
